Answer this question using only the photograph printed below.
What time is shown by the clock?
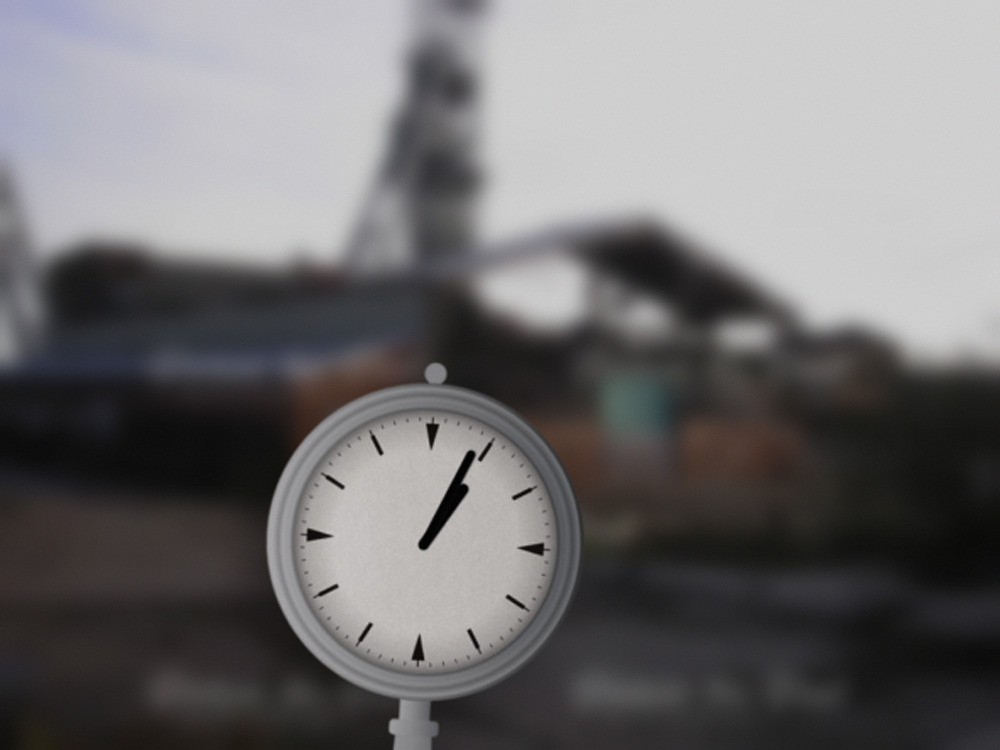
1:04
